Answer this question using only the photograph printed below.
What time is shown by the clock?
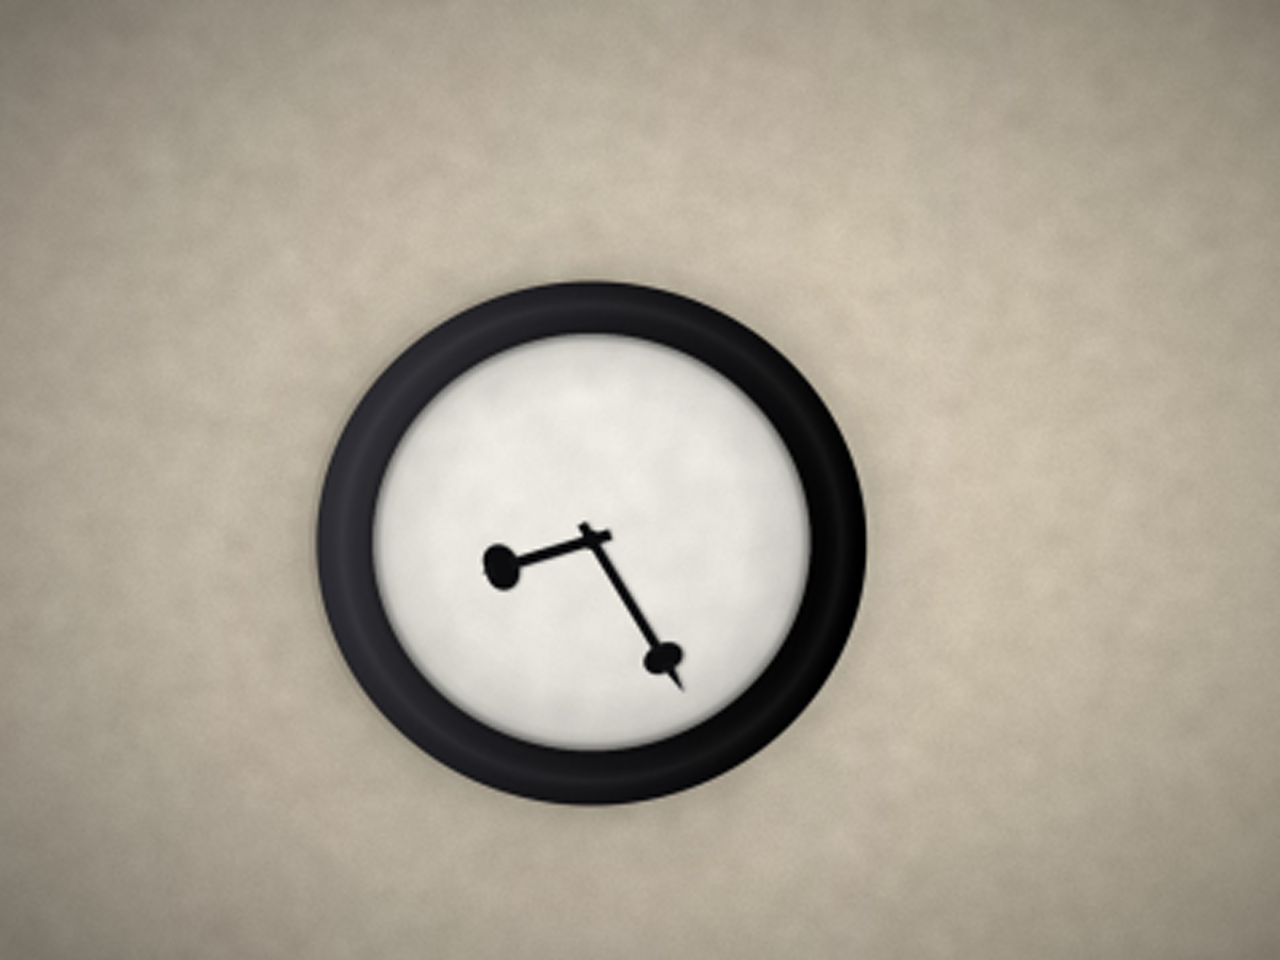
8:25
